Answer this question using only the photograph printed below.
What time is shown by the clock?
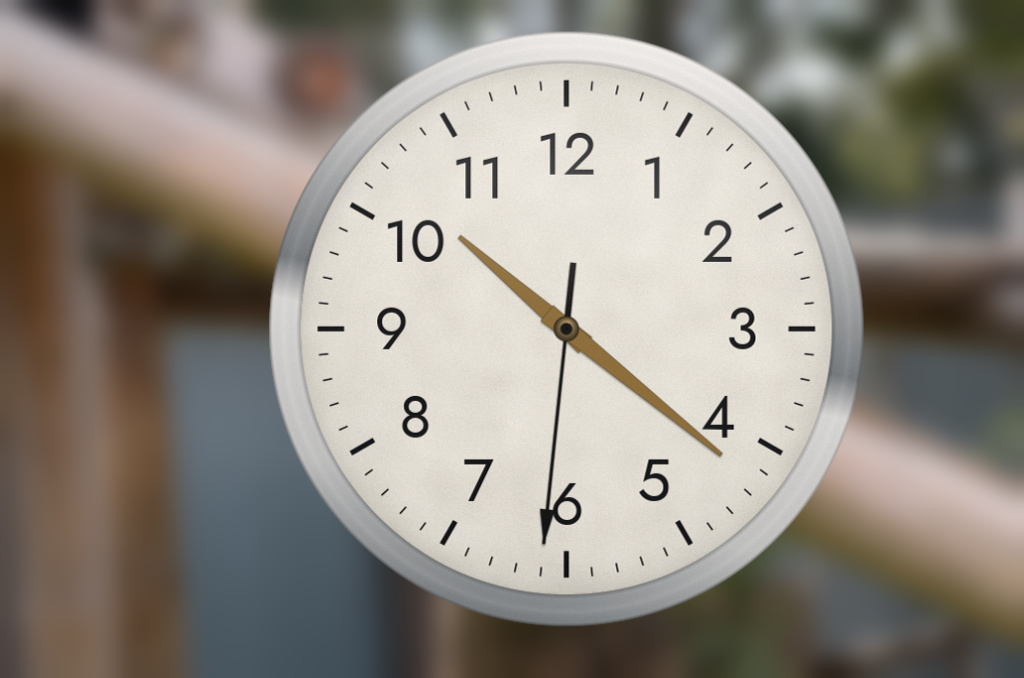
10:21:31
